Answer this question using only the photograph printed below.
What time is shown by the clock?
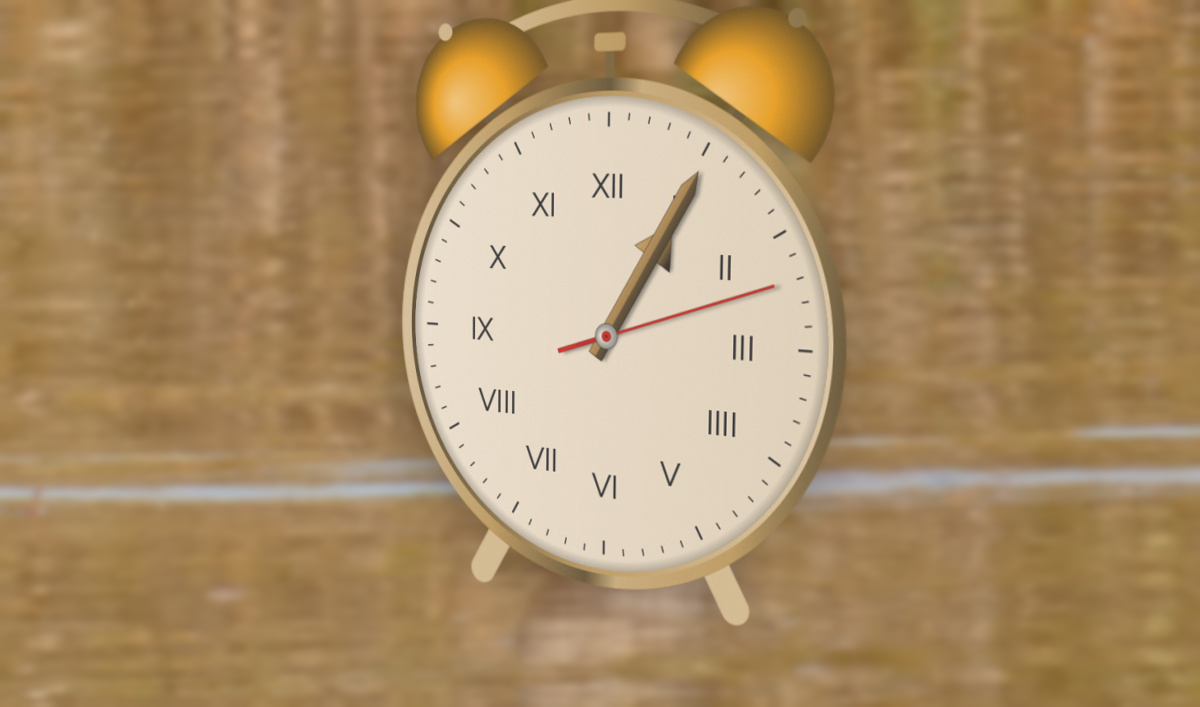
1:05:12
